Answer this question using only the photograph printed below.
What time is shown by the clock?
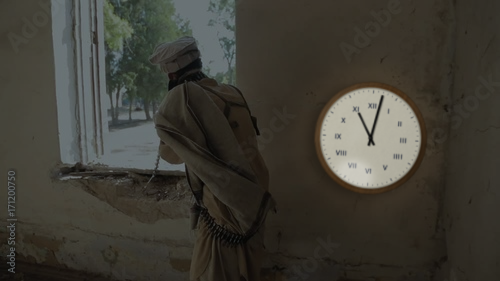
11:02
